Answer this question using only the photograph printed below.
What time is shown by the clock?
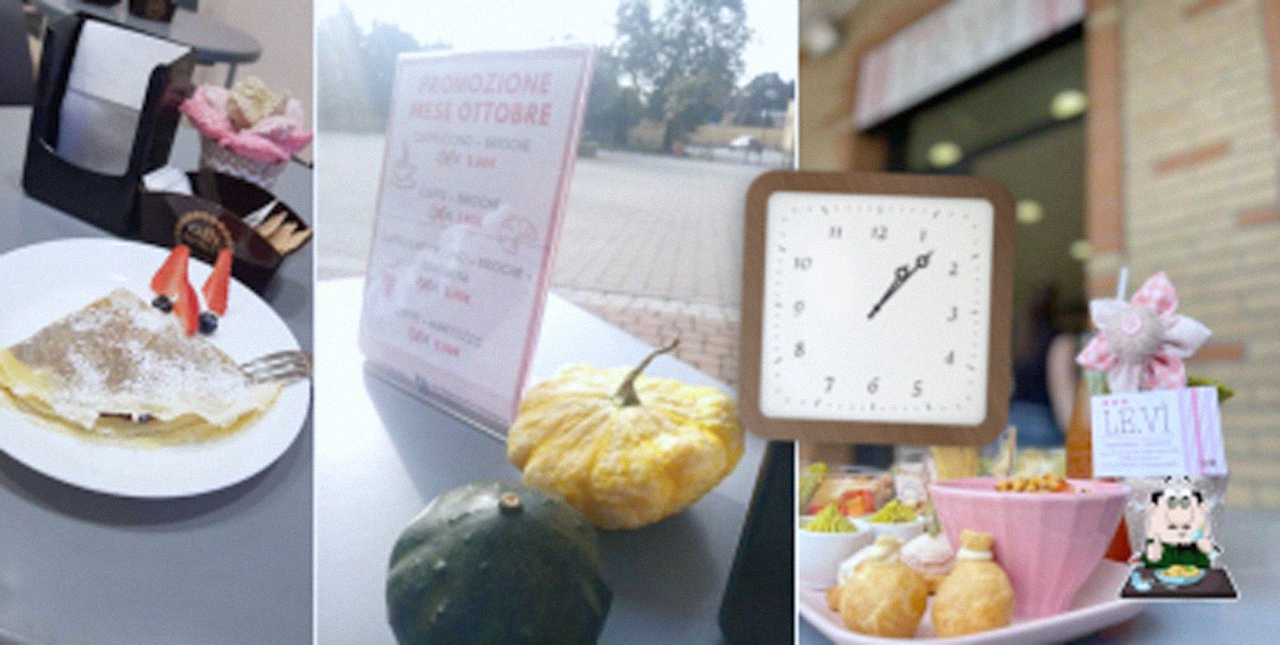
1:07
